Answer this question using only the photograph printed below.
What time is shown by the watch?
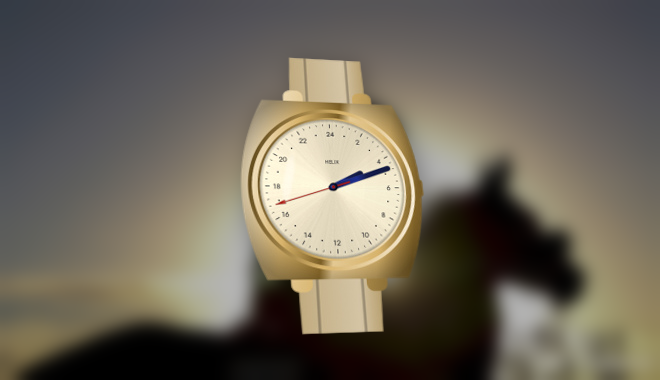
4:11:42
